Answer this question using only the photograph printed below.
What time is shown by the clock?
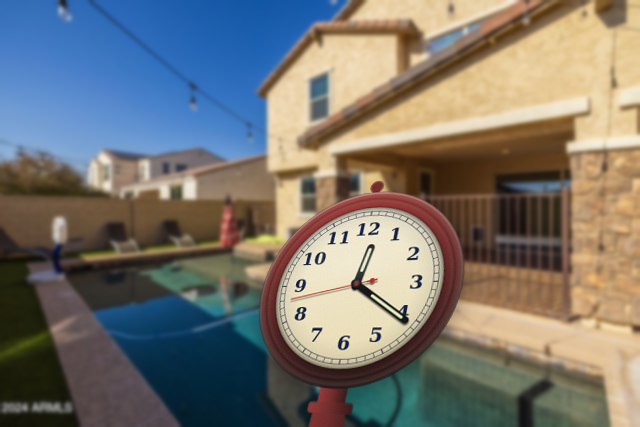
12:20:43
